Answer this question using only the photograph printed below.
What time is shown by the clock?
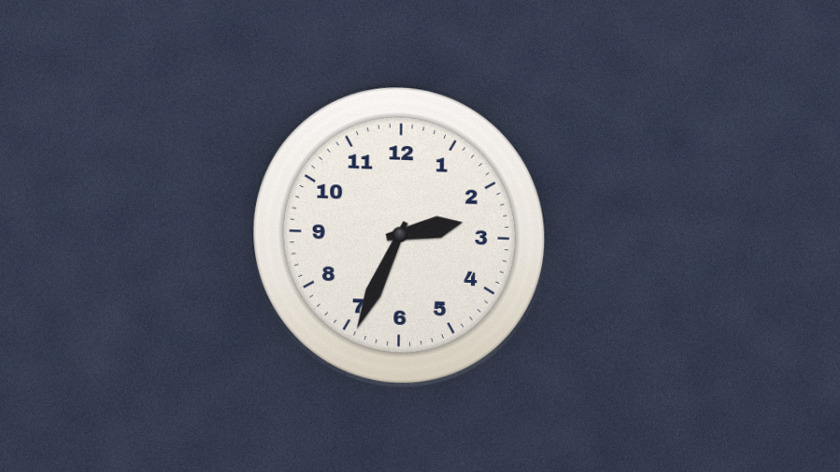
2:34
